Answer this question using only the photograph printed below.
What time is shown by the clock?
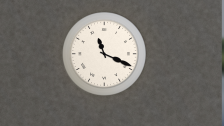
11:19
